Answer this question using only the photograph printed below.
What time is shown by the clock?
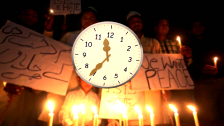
11:36
